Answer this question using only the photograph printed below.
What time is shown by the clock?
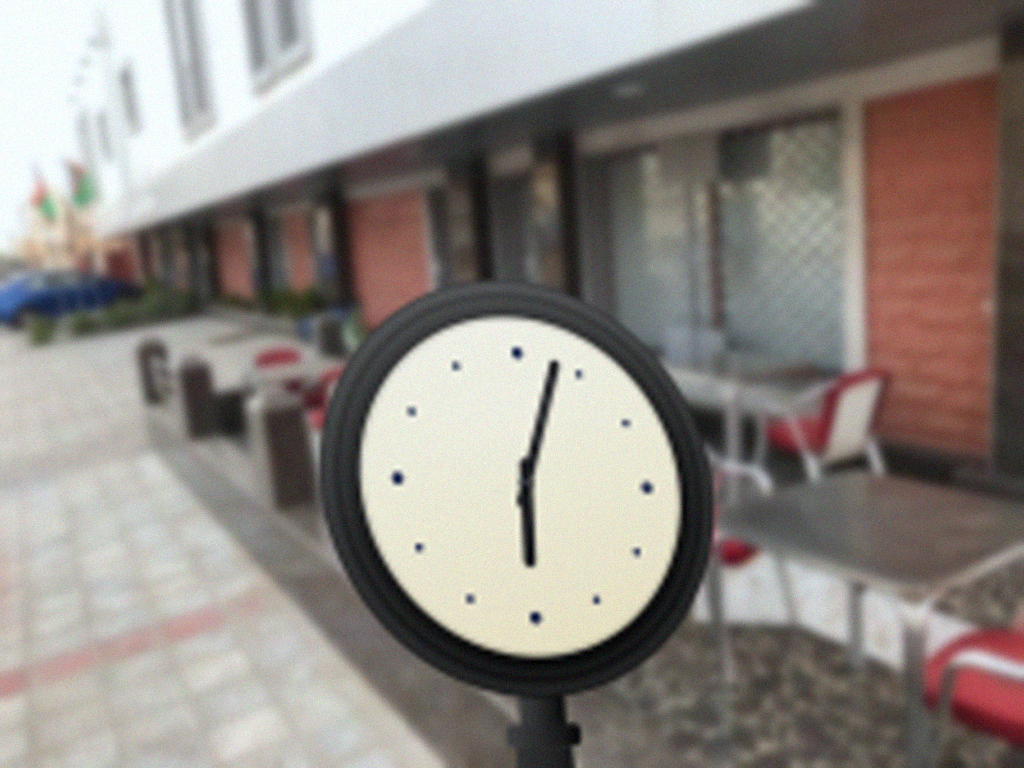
6:03
